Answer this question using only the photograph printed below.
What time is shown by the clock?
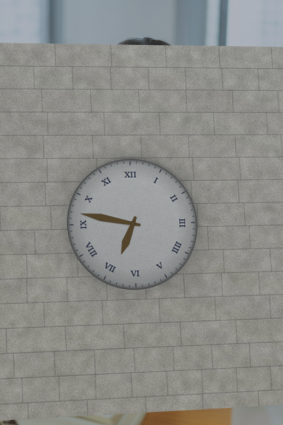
6:47
